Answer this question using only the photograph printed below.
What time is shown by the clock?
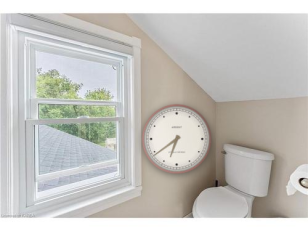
6:39
